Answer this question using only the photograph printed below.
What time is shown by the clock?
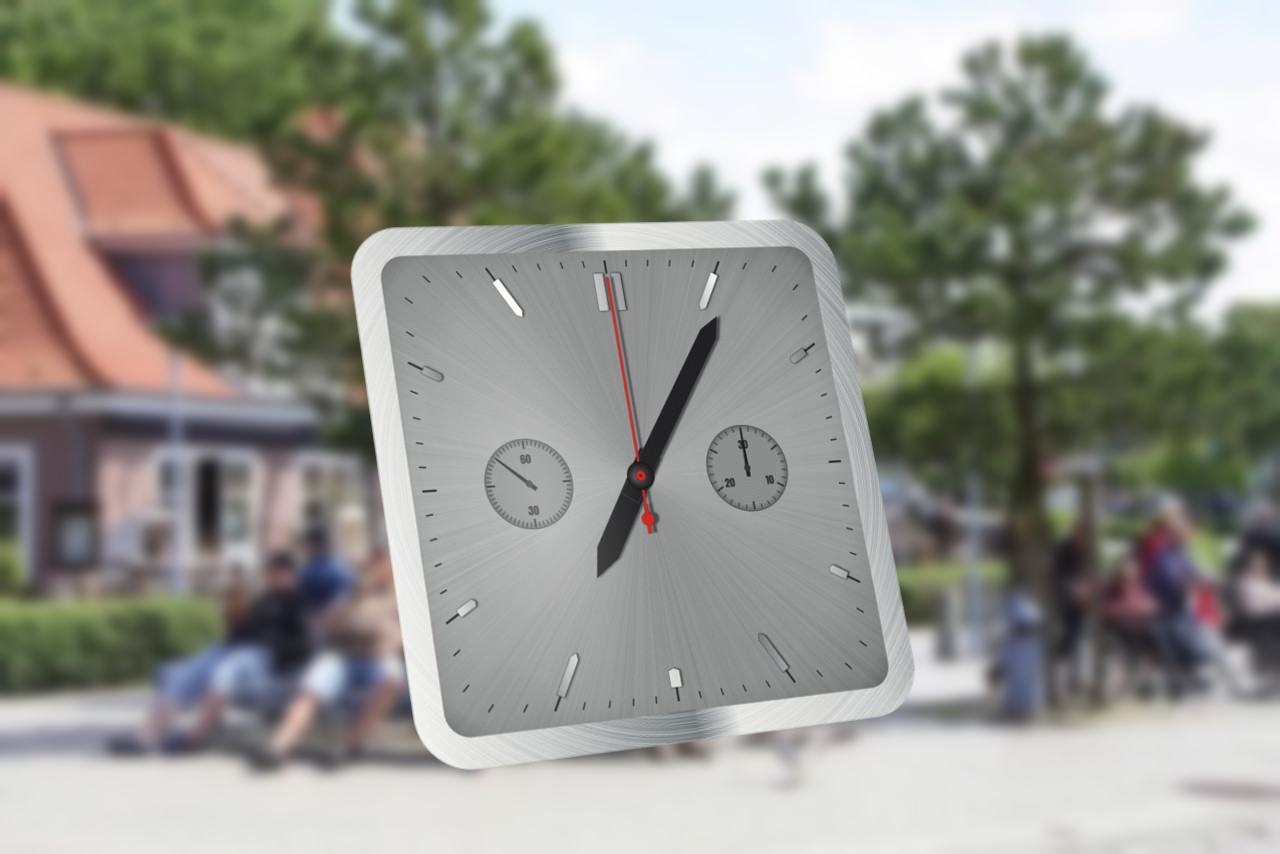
7:05:52
